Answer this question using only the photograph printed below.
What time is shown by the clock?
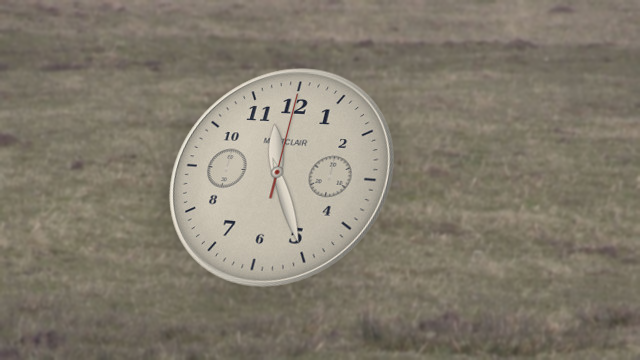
11:25
